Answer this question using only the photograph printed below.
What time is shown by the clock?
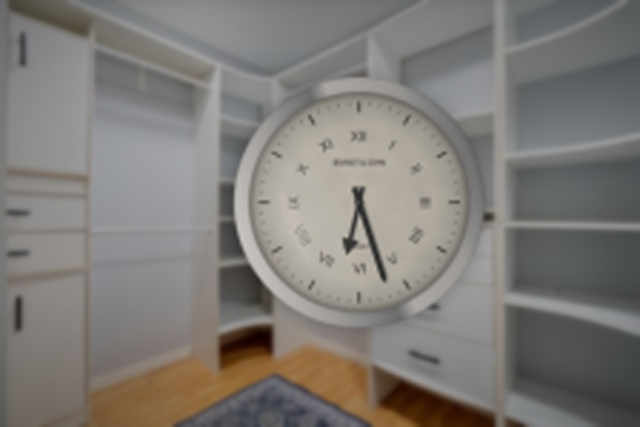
6:27
